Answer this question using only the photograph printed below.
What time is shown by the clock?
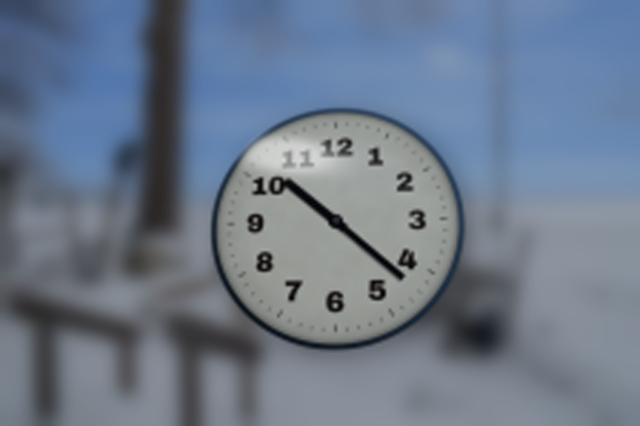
10:22
